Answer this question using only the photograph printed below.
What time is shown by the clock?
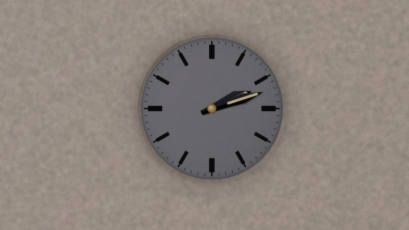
2:12
